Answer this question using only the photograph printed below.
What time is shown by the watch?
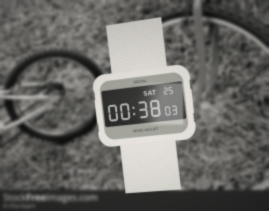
0:38
